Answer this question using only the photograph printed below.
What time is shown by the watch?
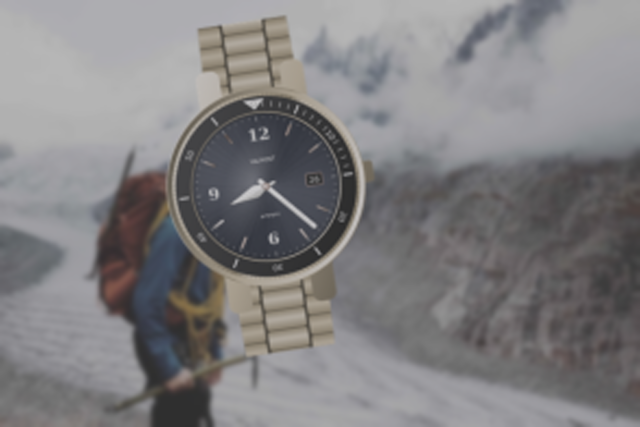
8:23
